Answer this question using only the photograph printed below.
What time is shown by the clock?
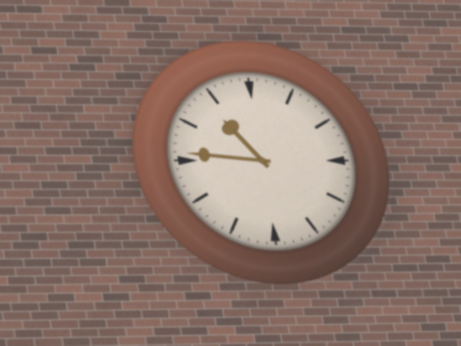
10:46
